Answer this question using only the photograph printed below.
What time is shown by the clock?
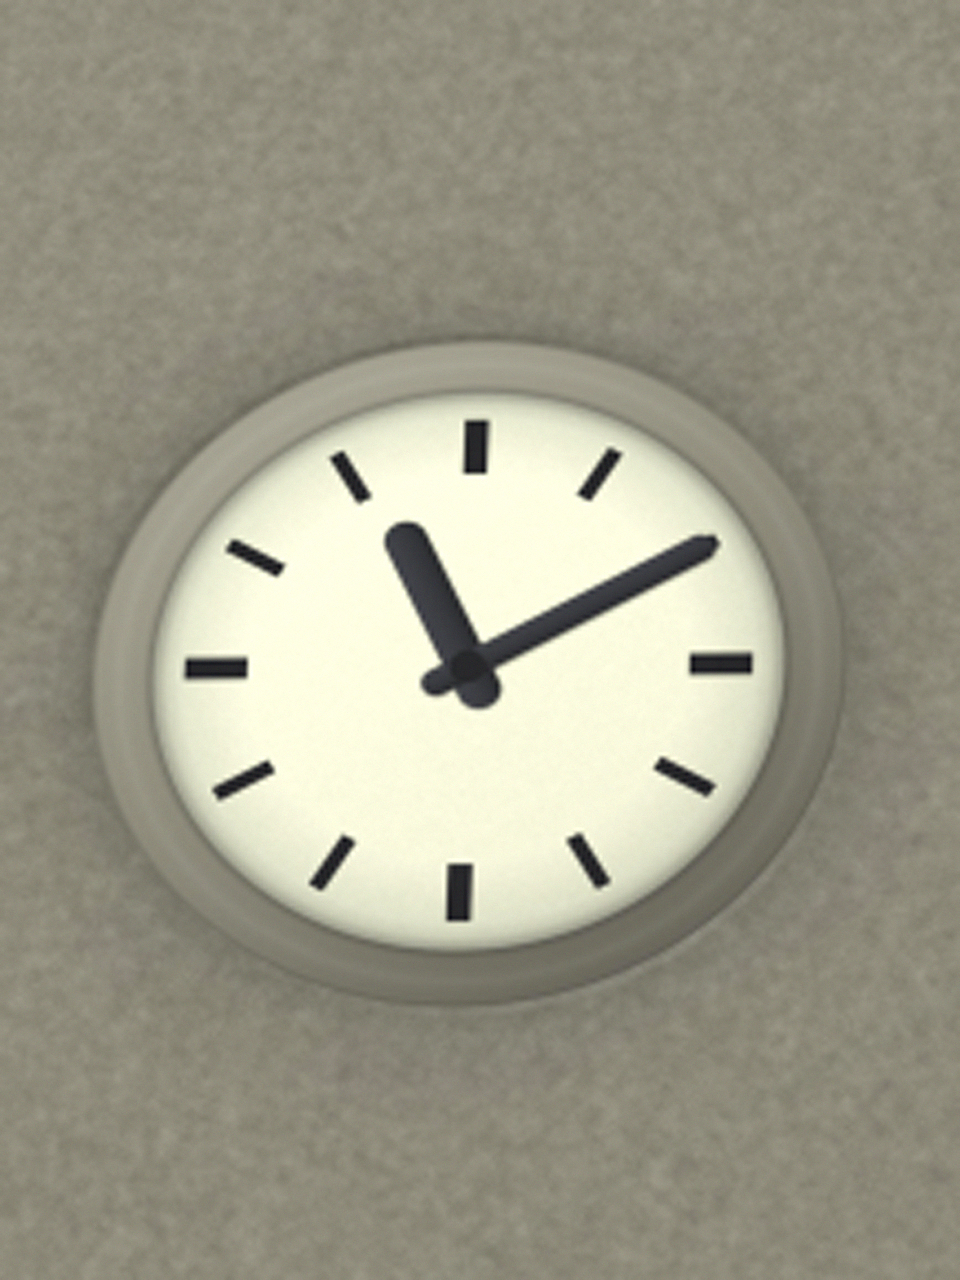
11:10
